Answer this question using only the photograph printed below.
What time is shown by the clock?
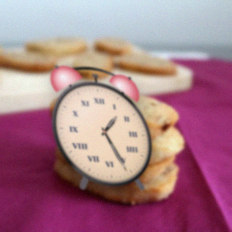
1:26
